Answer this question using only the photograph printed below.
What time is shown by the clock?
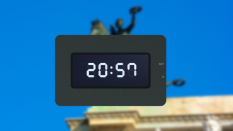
20:57
